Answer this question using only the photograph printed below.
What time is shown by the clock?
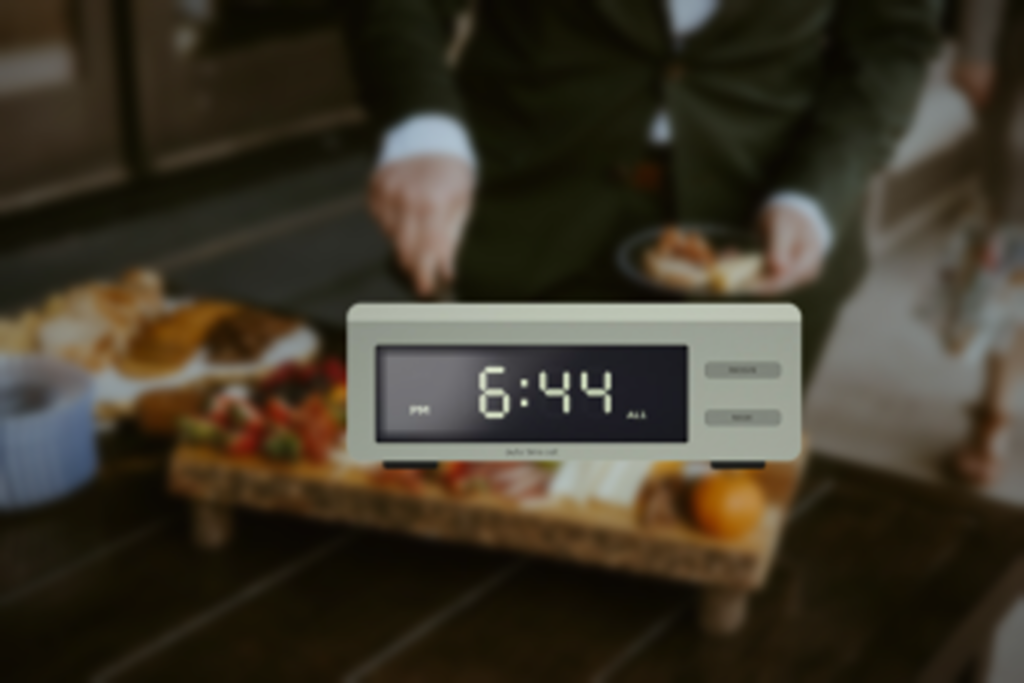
6:44
